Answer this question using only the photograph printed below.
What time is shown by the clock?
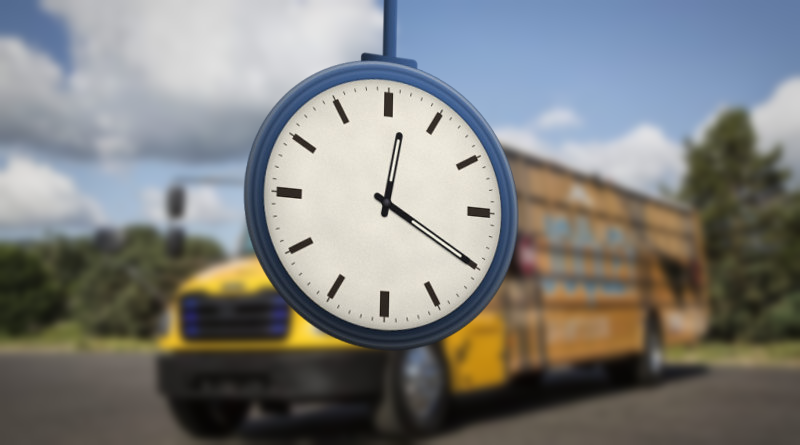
12:20
